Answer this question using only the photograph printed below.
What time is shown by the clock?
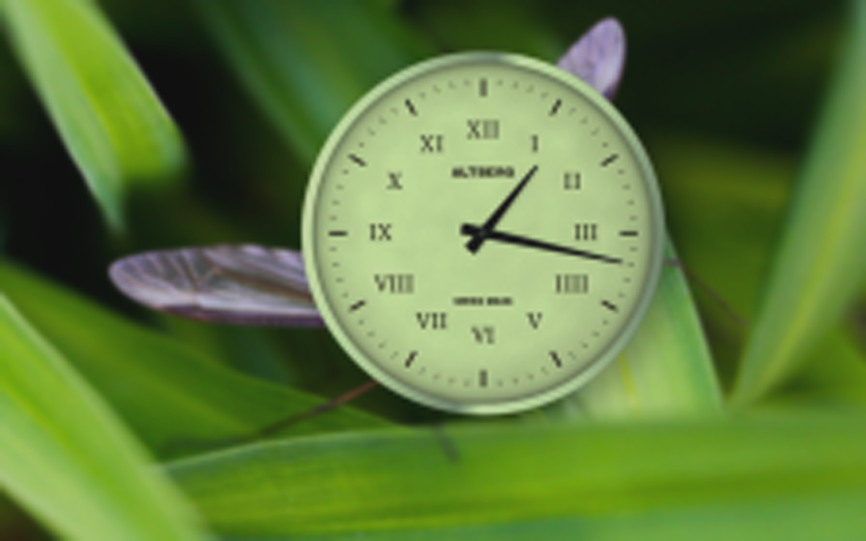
1:17
